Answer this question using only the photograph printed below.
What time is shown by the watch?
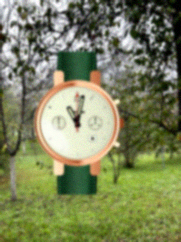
11:02
